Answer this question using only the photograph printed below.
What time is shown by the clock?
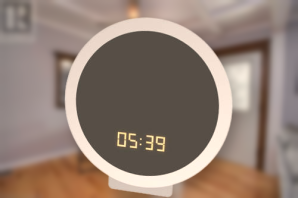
5:39
